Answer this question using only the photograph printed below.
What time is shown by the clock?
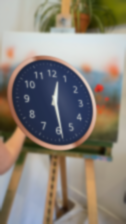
12:29
